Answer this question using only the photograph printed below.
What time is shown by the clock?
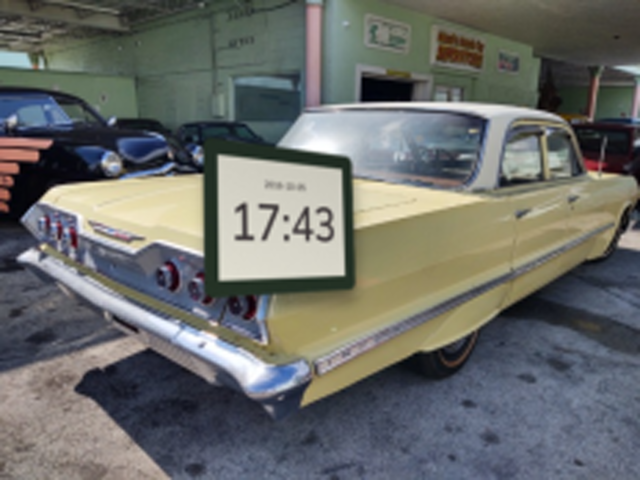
17:43
